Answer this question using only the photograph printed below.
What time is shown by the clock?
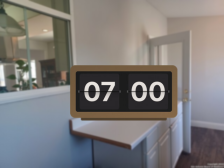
7:00
